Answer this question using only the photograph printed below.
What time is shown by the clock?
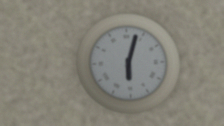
6:03
